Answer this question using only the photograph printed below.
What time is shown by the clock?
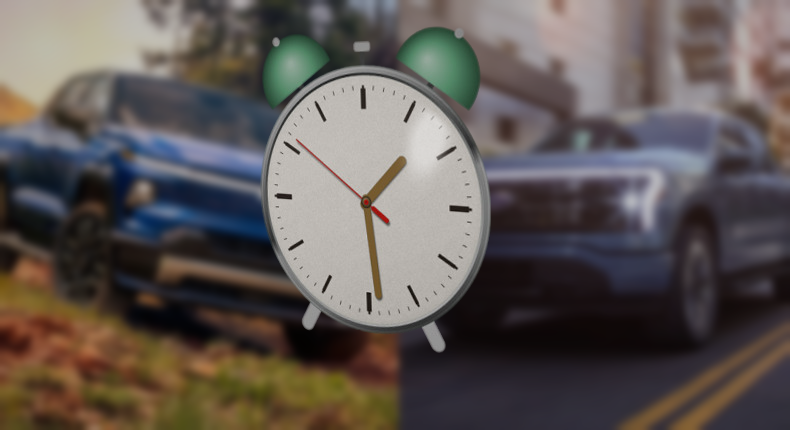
1:28:51
